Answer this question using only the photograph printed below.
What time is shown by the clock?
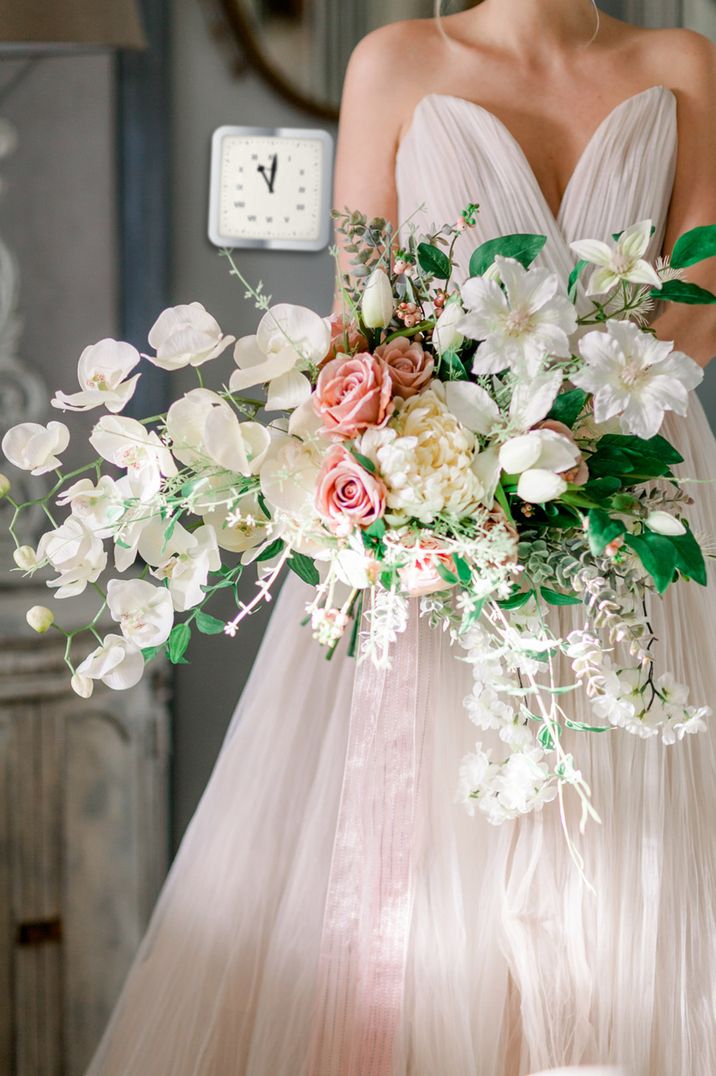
11:01
